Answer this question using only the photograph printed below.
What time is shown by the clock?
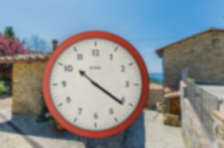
10:21
